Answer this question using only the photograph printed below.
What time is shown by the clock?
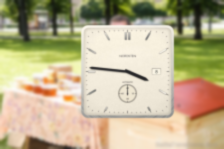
3:46
